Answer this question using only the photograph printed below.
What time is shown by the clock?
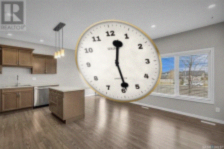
12:29
